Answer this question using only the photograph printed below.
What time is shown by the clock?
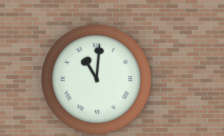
11:01
